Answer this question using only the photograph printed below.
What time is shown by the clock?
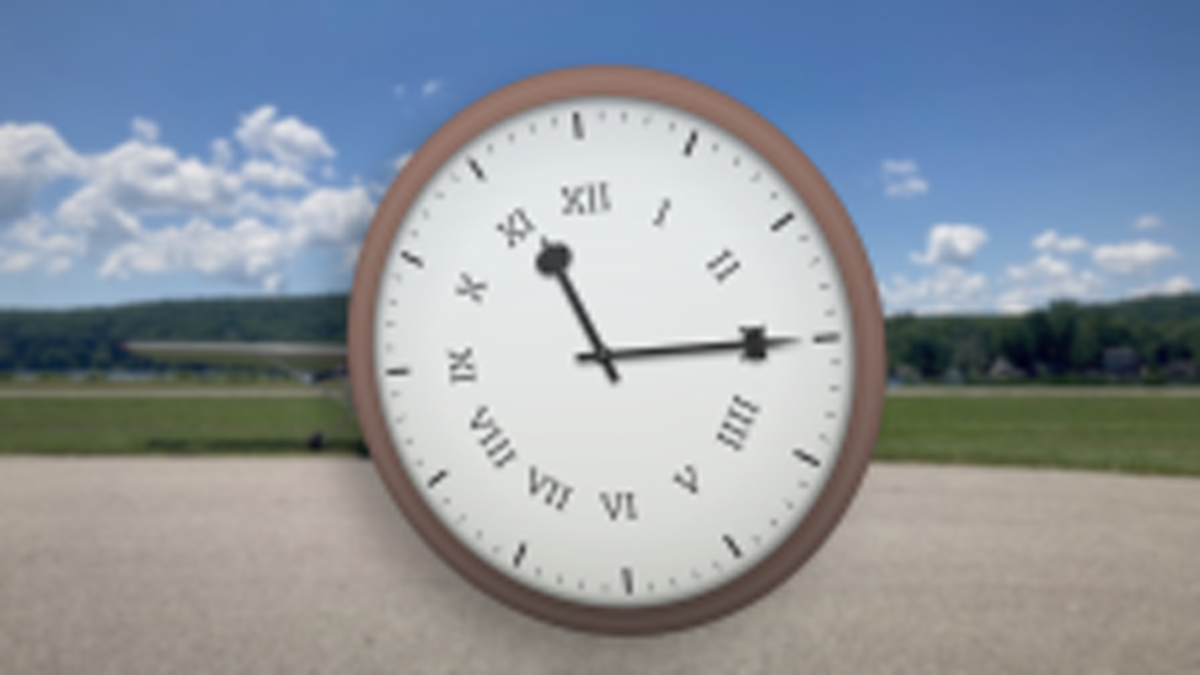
11:15
